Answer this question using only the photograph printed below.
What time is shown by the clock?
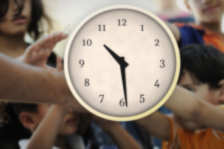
10:29
